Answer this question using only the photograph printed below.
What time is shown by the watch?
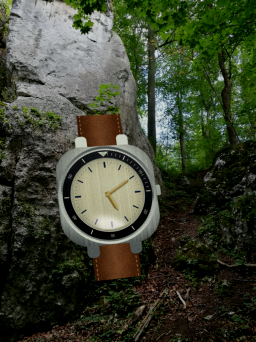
5:10
